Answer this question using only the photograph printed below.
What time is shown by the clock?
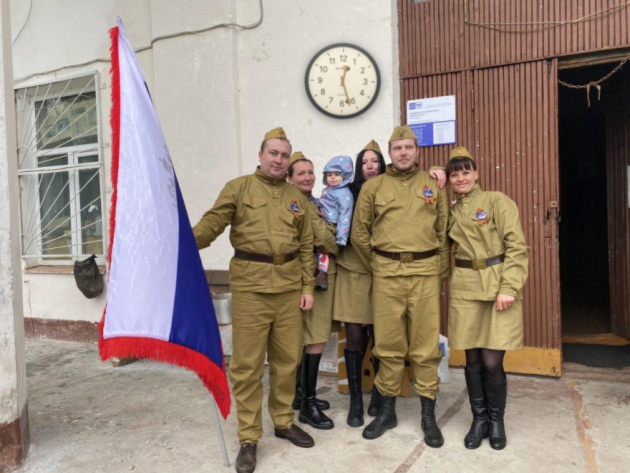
12:27
